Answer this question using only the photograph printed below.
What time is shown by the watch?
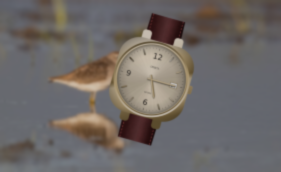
5:15
